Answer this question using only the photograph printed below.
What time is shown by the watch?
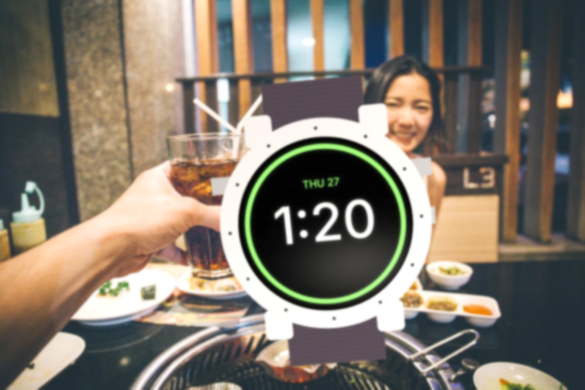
1:20
